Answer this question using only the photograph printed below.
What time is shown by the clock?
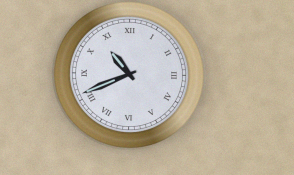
10:41
